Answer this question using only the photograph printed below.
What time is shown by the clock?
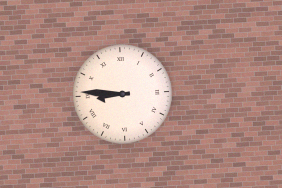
8:46
